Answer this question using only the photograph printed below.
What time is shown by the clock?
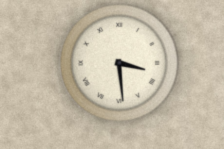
3:29
